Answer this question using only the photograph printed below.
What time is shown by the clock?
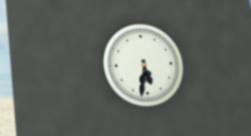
5:32
